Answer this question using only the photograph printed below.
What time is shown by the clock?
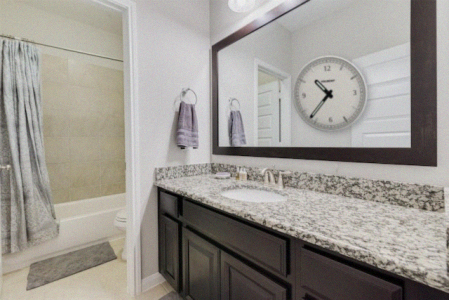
10:37
